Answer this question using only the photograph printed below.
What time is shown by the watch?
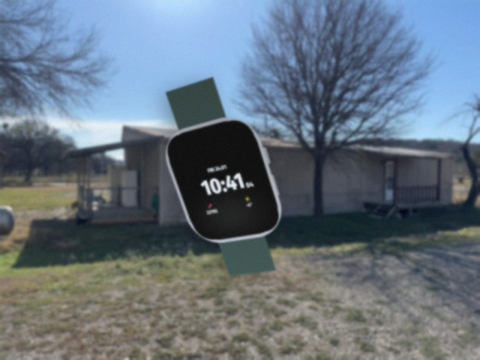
10:41
